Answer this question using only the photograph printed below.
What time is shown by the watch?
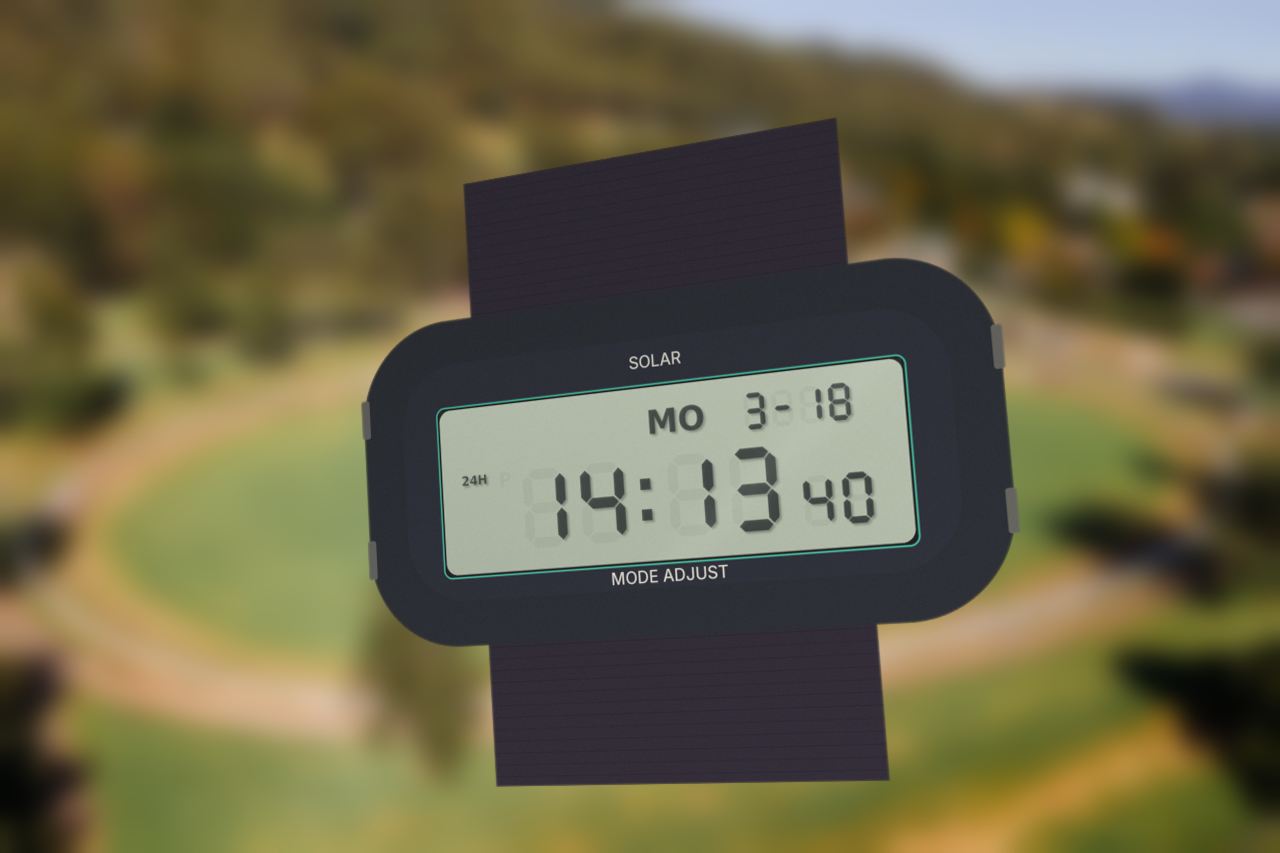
14:13:40
